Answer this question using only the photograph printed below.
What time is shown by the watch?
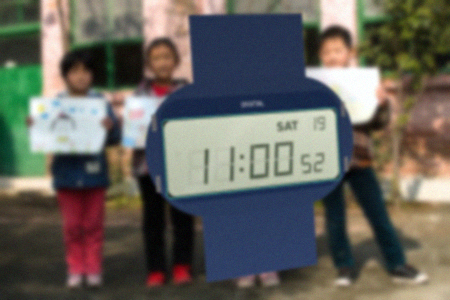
11:00:52
